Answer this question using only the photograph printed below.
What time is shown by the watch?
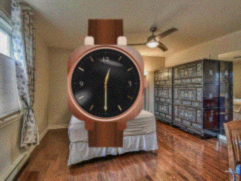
12:30
